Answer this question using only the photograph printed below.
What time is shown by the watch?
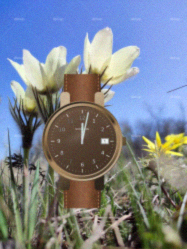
12:02
